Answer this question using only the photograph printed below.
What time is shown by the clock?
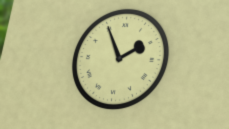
1:55
